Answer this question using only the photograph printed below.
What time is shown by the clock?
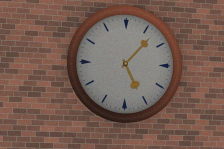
5:07
